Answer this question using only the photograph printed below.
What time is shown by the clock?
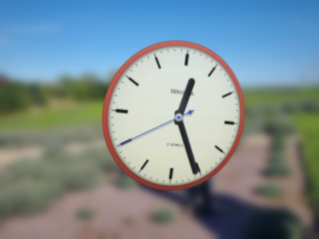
12:25:40
